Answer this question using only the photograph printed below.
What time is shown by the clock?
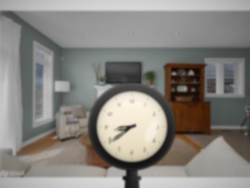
8:39
